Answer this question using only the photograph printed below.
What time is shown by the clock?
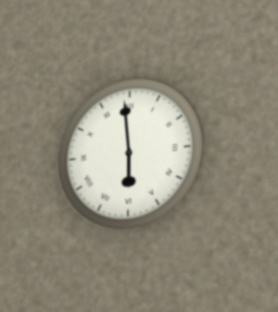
5:59
